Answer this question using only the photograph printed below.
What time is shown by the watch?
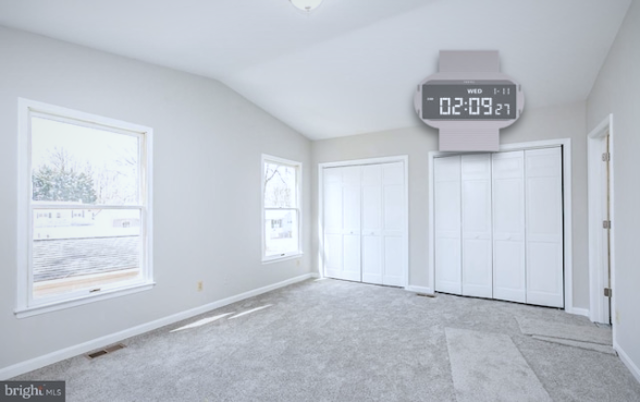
2:09:27
